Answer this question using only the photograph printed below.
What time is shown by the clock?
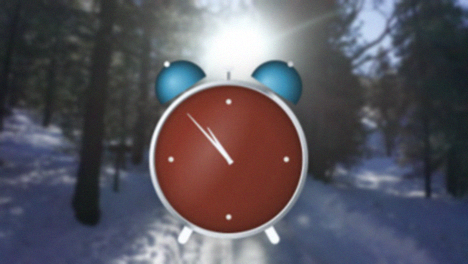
10:53
